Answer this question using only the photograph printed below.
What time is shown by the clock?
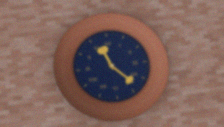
11:23
